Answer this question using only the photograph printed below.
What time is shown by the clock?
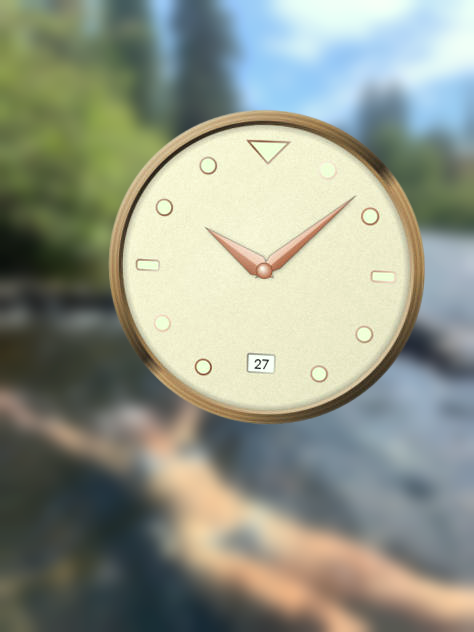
10:08
